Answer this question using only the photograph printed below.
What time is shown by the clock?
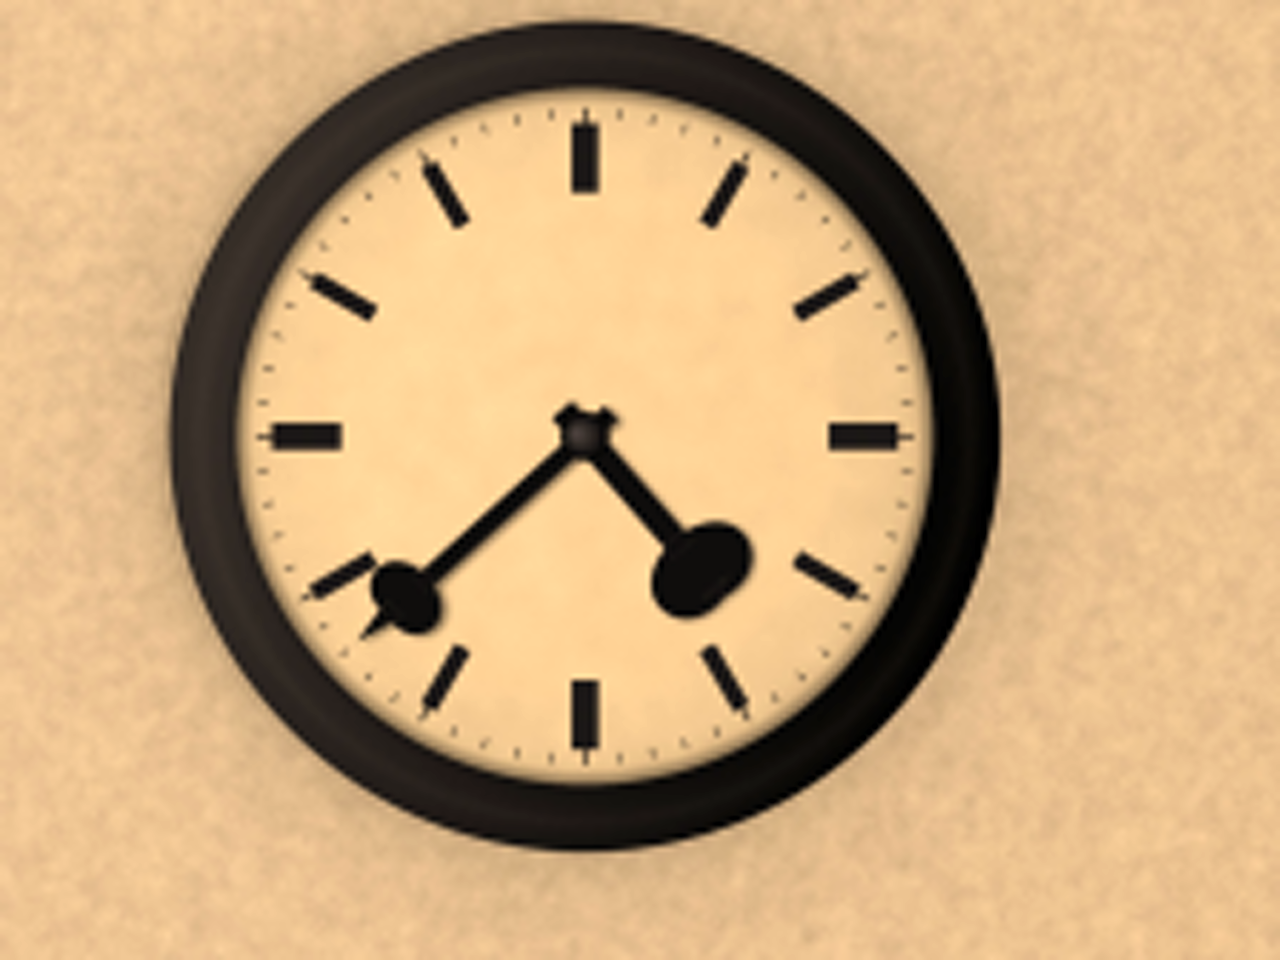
4:38
